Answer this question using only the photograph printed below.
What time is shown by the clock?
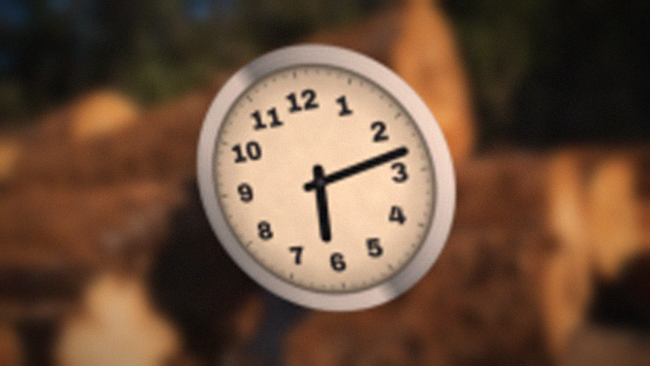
6:13
